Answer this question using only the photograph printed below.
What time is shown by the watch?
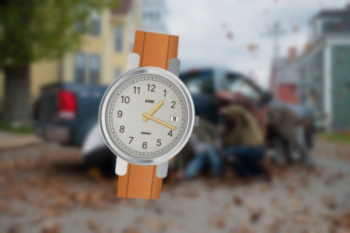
1:18
